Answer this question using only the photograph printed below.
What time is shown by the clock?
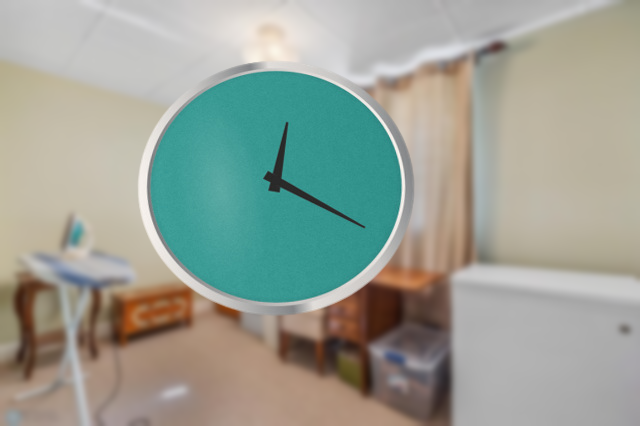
12:20
